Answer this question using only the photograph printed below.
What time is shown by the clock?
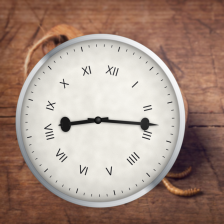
8:13
